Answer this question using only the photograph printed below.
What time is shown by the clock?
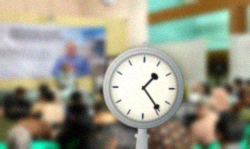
1:24
